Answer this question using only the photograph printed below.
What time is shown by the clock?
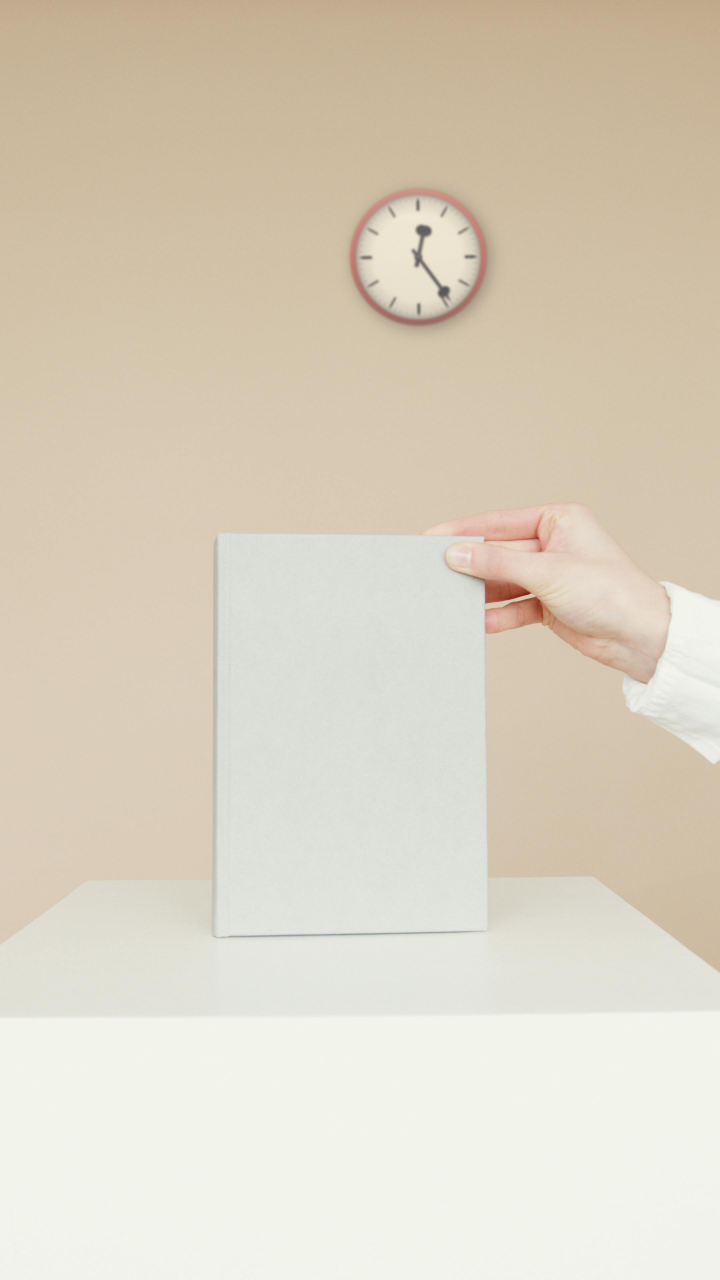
12:24
